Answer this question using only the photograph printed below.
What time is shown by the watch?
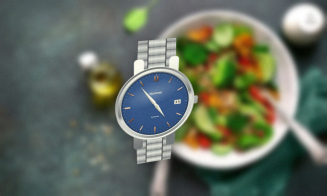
4:54
